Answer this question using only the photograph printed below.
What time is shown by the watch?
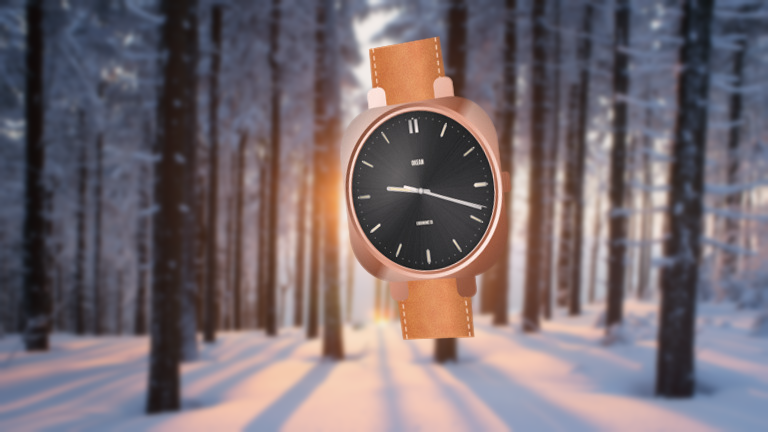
9:18:18
